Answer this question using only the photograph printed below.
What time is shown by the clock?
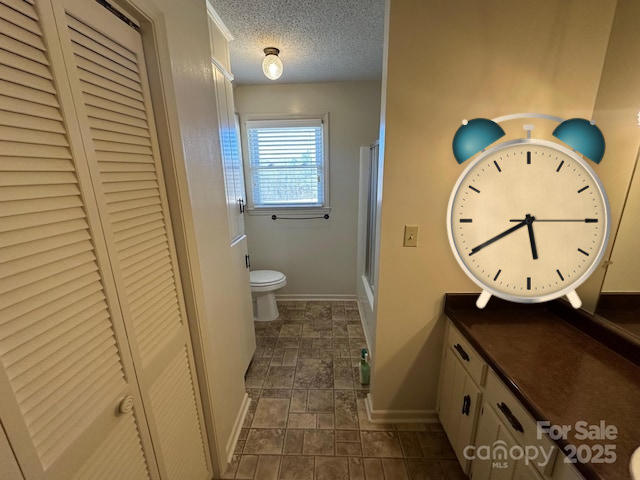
5:40:15
